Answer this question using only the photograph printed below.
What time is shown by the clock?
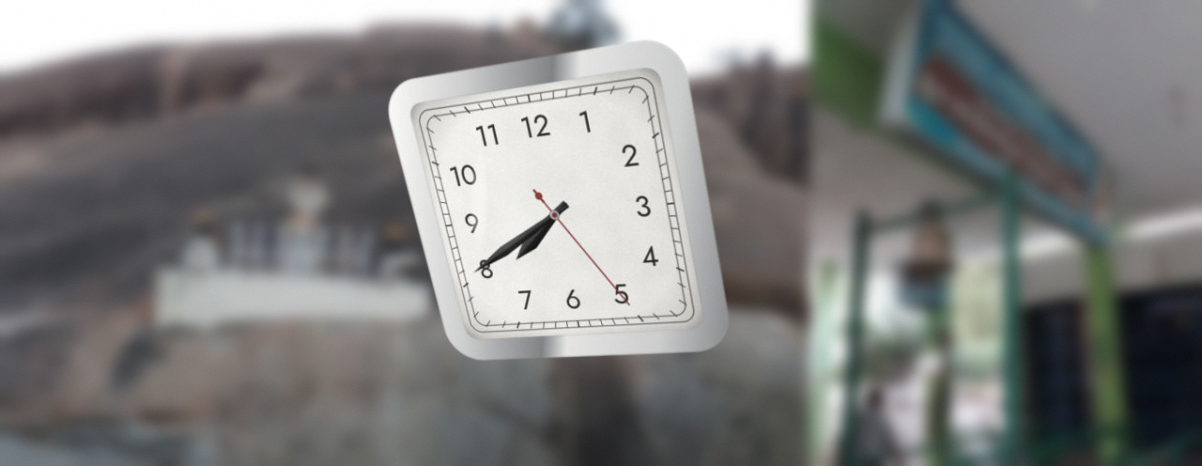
7:40:25
